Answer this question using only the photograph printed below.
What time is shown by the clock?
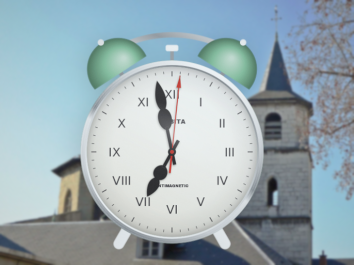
6:58:01
